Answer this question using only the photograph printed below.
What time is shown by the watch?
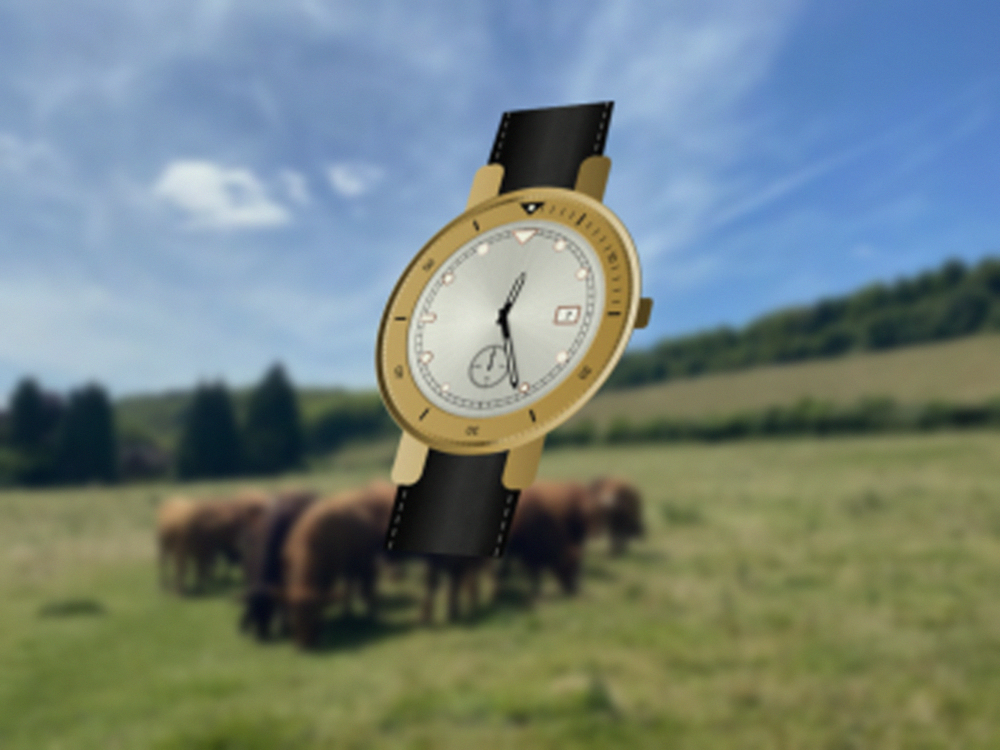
12:26
